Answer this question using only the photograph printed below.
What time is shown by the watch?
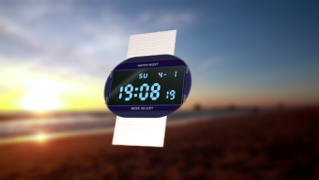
19:08:19
